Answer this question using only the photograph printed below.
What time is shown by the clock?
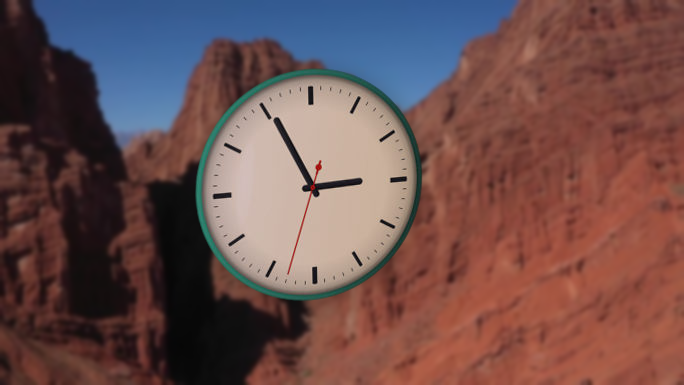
2:55:33
